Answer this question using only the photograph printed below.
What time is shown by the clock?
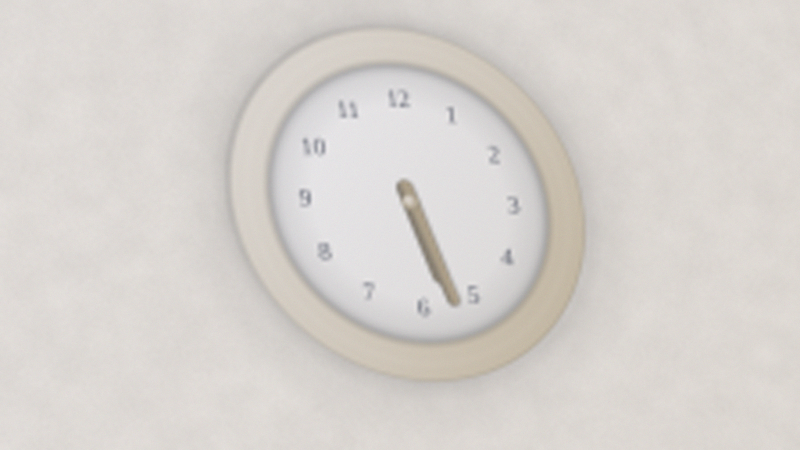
5:27
